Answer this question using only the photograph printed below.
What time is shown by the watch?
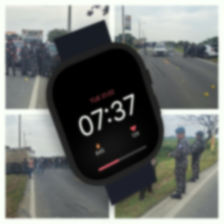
7:37
